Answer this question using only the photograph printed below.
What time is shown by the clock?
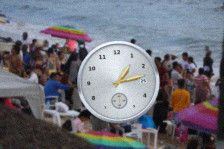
1:13
